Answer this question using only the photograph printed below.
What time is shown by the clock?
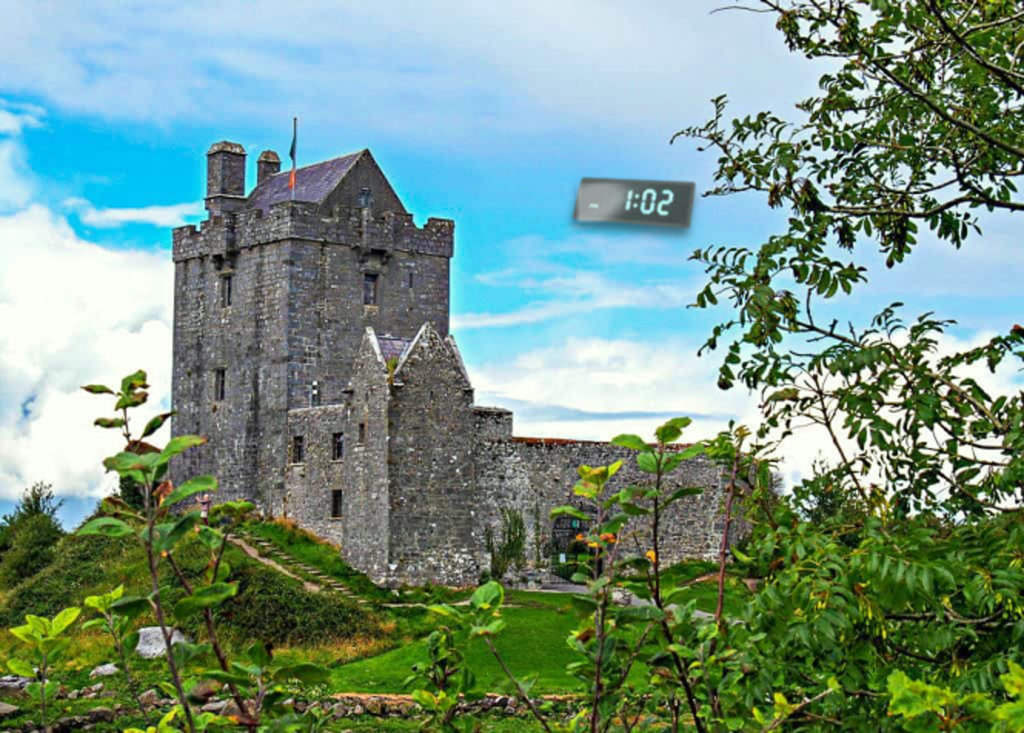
1:02
